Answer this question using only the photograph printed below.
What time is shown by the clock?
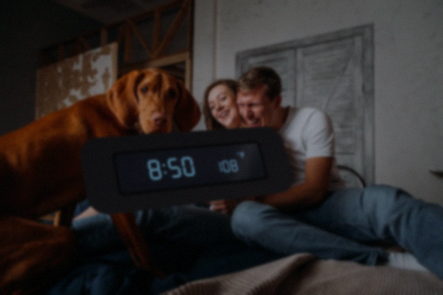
8:50
